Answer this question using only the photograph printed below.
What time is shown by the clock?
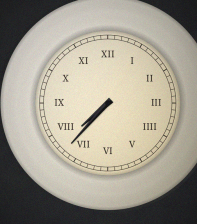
7:37
